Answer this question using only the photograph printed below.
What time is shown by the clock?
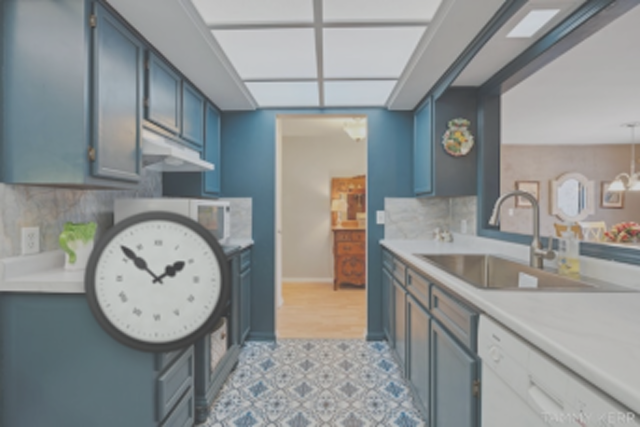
1:52
